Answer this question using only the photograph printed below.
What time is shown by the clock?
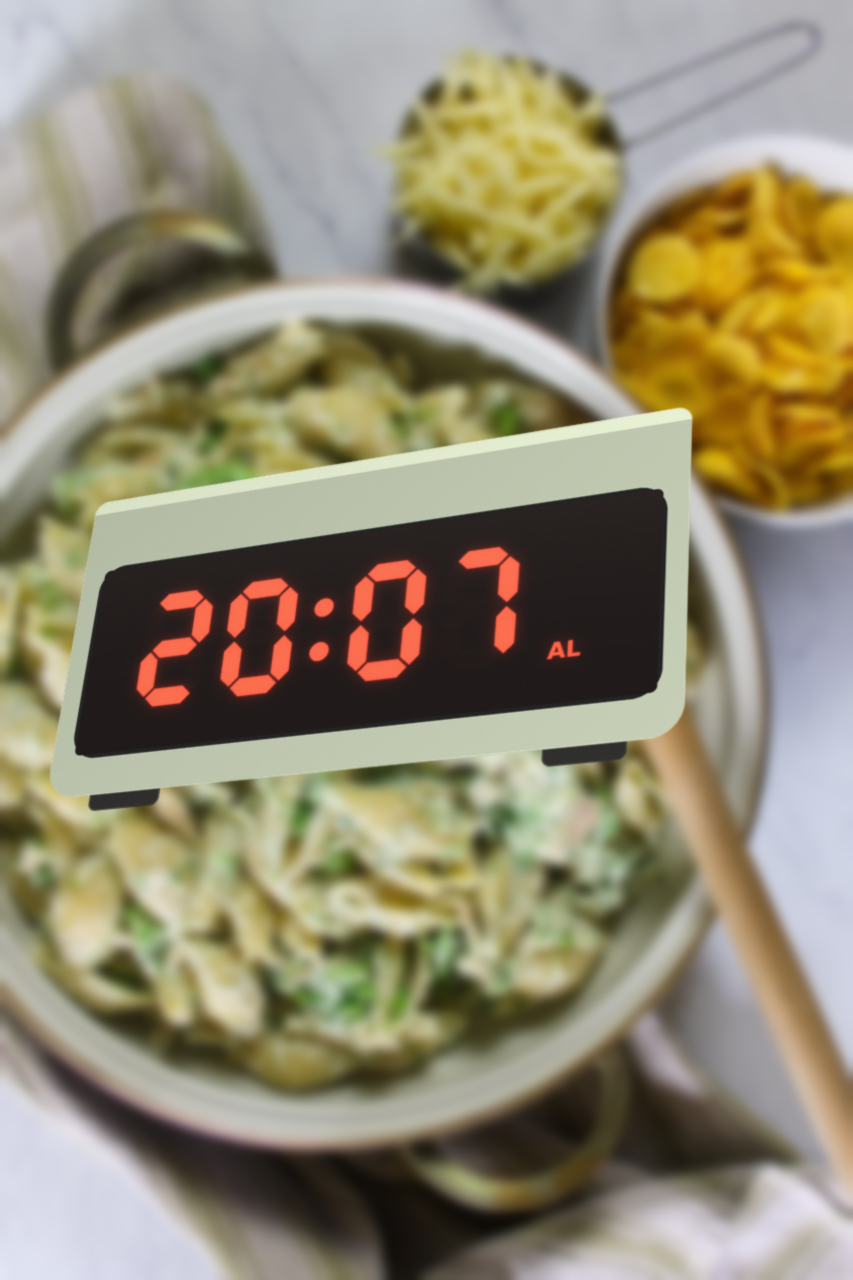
20:07
